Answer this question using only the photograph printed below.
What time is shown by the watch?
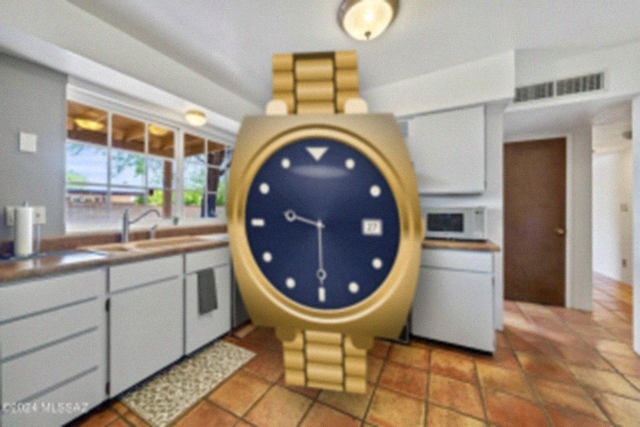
9:30
